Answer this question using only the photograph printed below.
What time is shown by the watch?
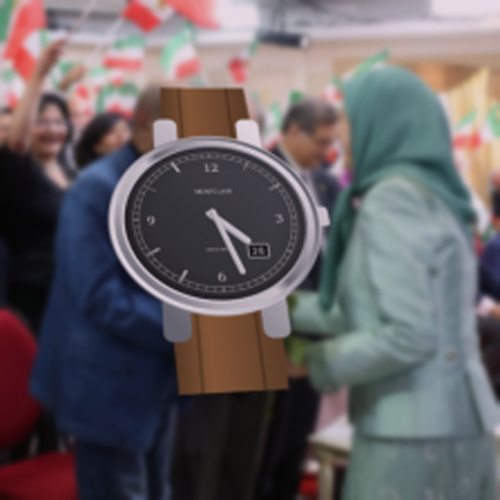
4:27
